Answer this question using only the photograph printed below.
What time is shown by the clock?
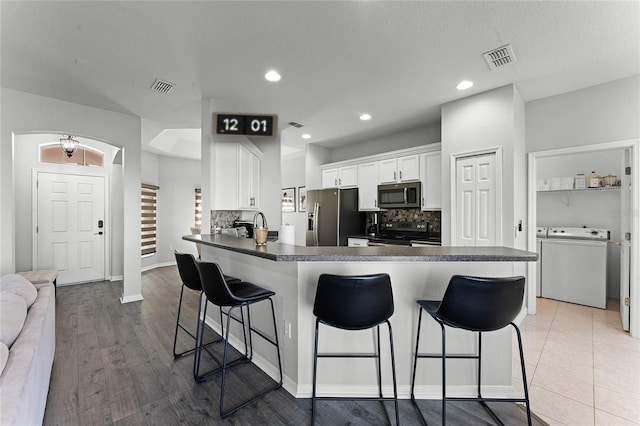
12:01
